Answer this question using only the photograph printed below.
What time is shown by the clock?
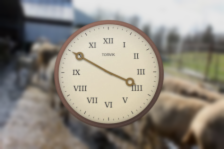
3:50
